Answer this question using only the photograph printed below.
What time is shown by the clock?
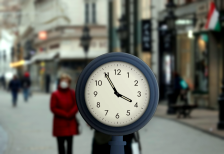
3:55
